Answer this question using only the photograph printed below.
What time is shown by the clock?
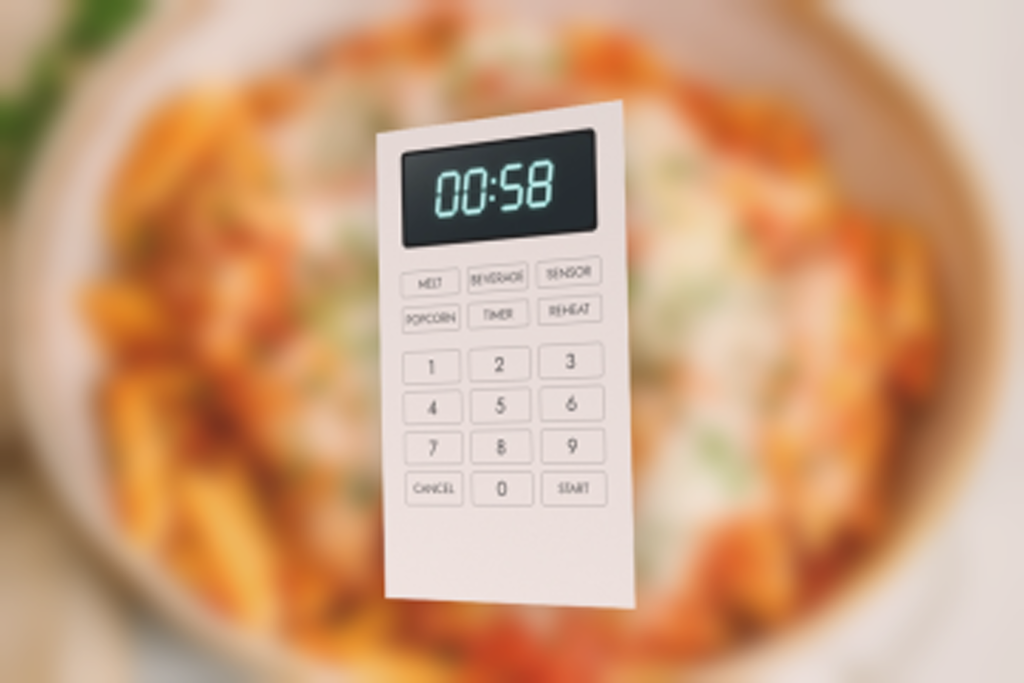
0:58
